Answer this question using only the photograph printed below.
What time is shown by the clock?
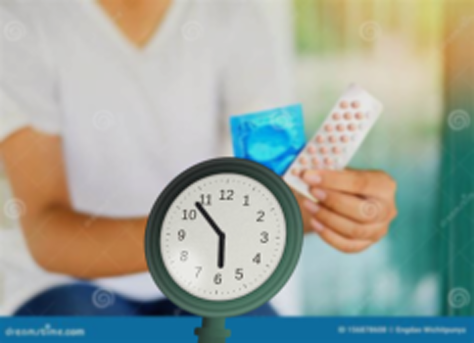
5:53
